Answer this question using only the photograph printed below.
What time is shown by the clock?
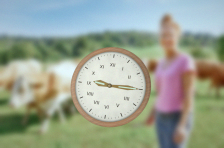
9:15
